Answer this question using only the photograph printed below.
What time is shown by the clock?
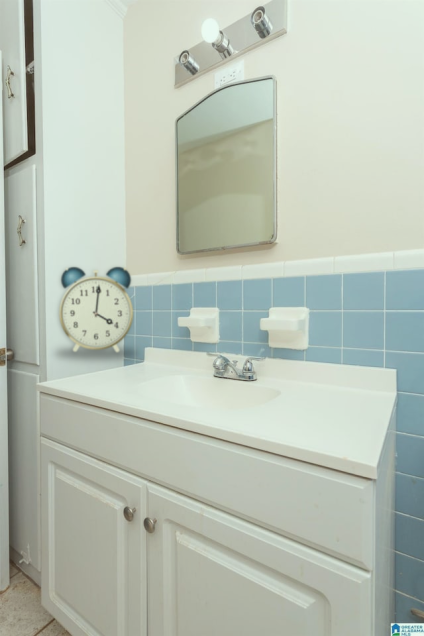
4:01
